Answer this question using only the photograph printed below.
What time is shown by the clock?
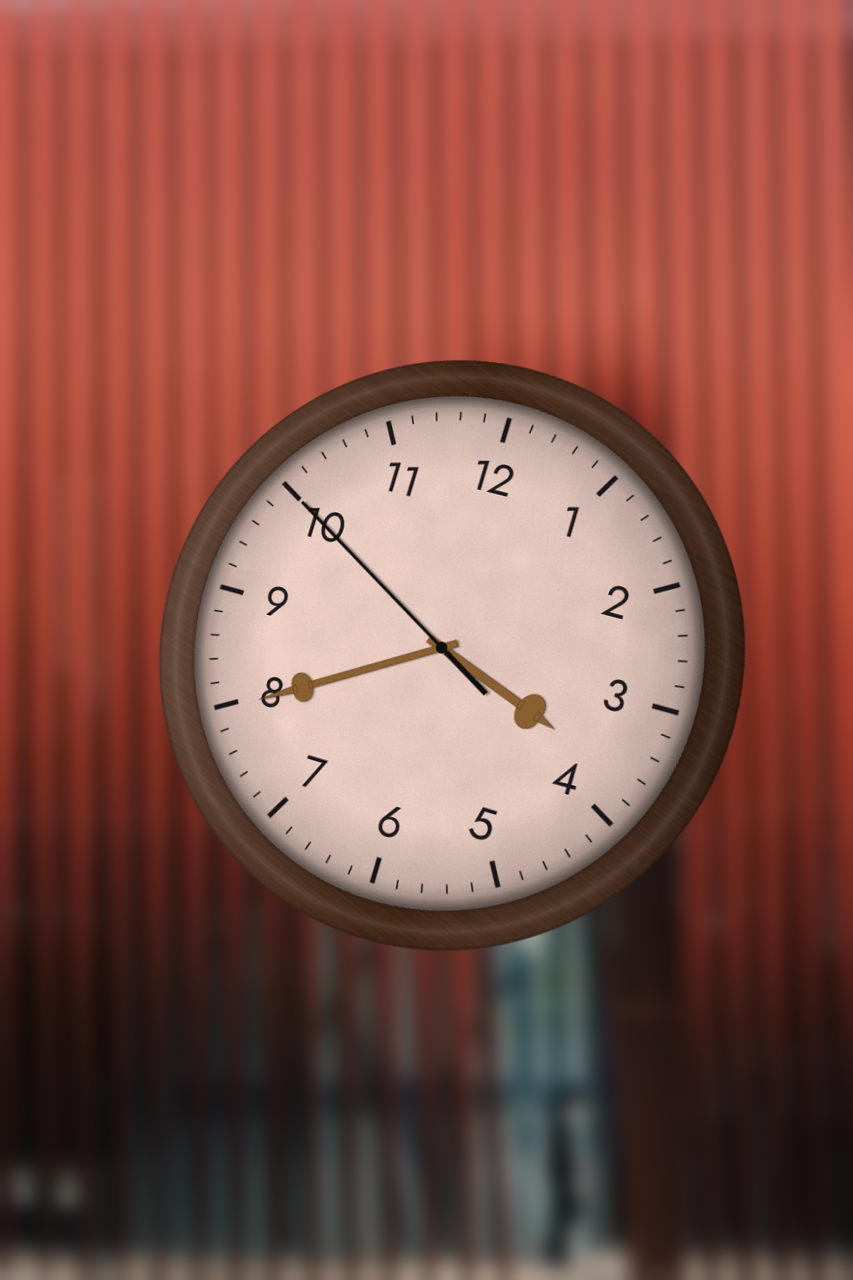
3:39:50
